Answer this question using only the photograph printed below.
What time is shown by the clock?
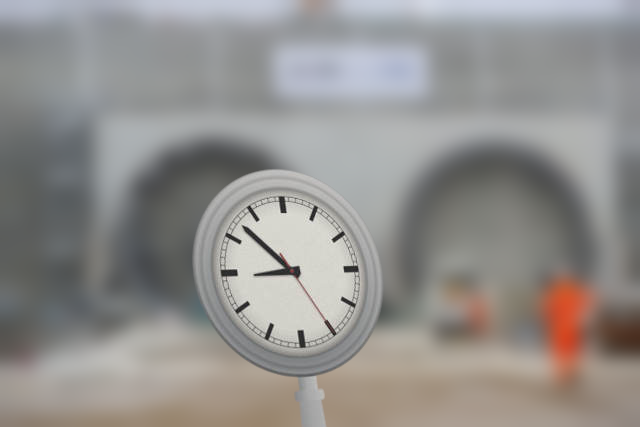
8:52:25
